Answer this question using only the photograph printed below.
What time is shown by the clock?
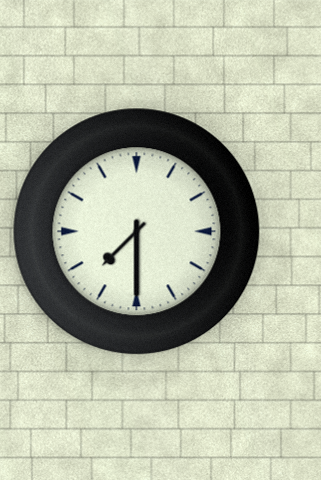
7:30
